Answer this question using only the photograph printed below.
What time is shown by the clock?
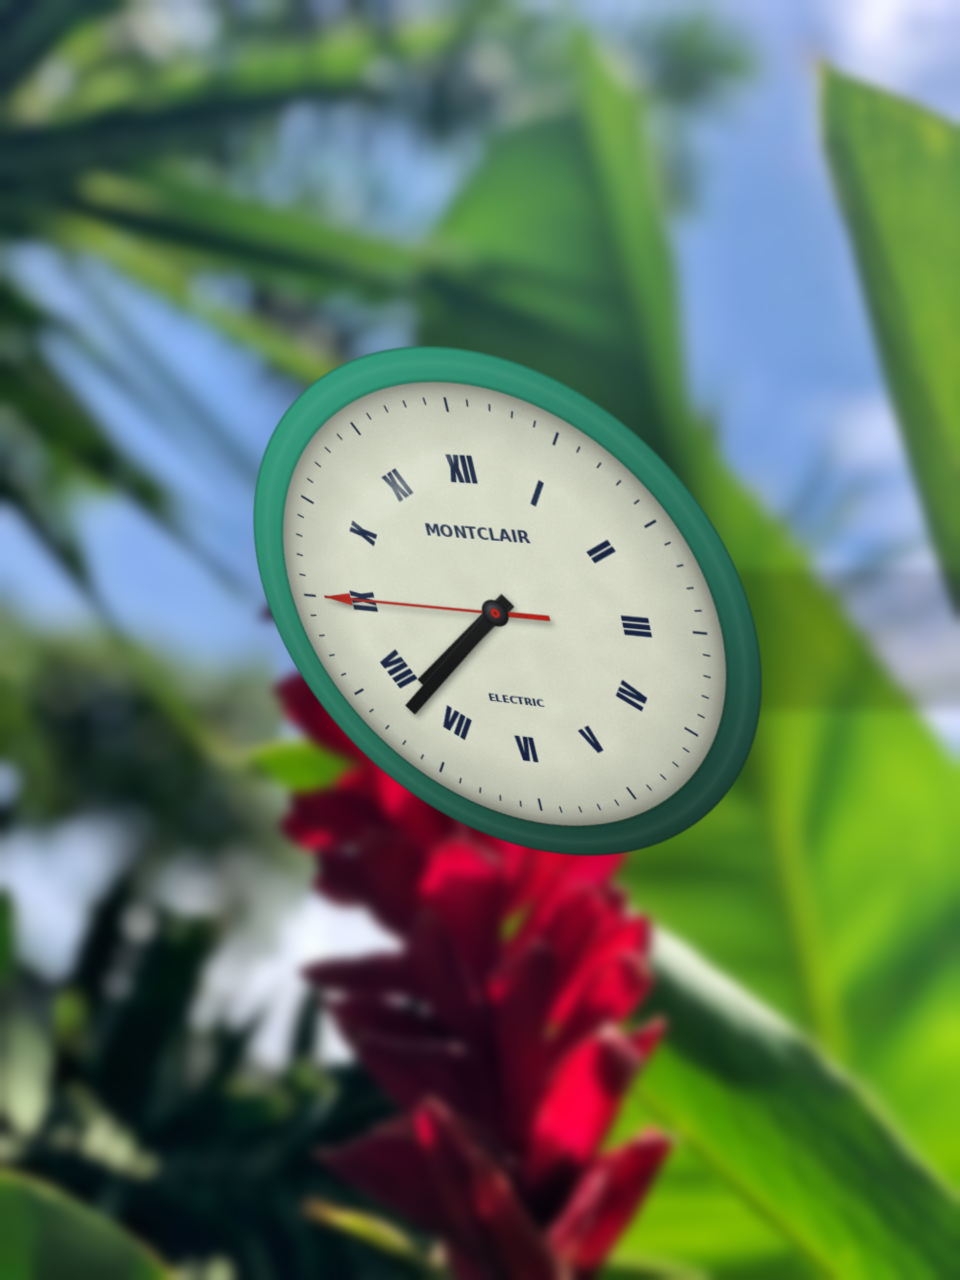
7:37:45
